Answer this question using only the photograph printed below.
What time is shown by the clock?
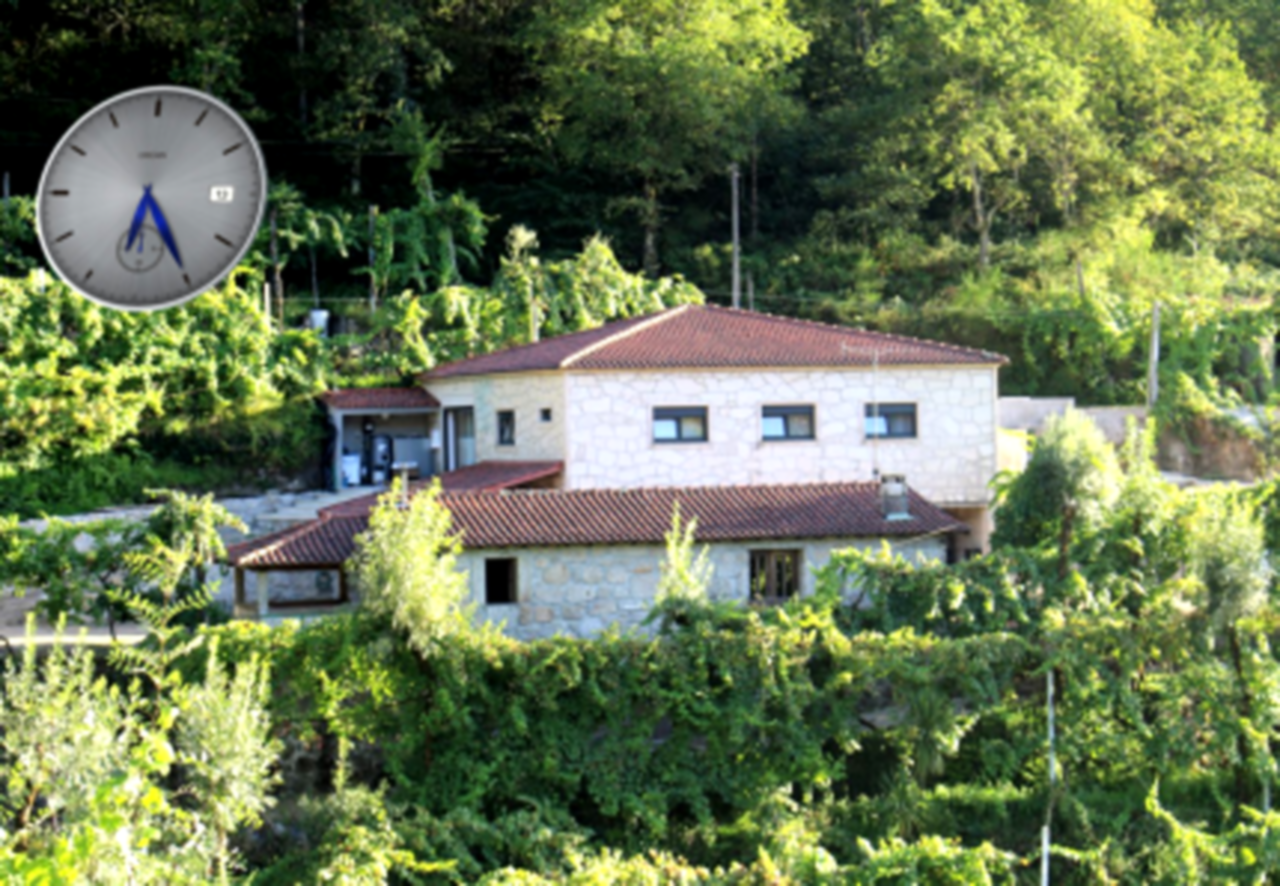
6:25
